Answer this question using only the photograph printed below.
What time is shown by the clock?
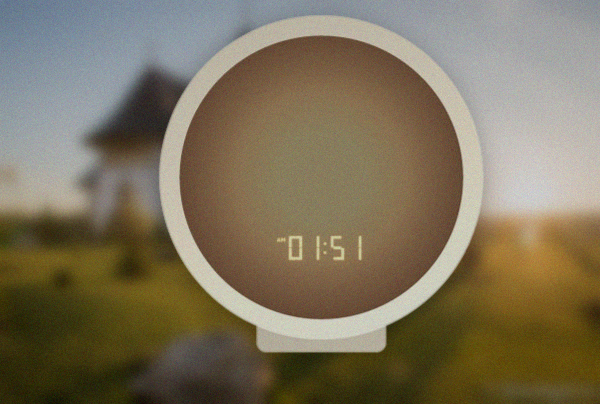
1:51
